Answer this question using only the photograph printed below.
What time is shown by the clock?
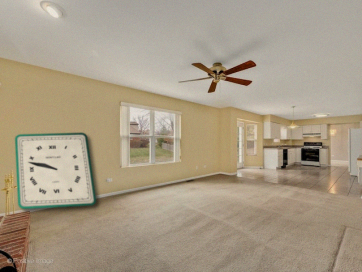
9:48
